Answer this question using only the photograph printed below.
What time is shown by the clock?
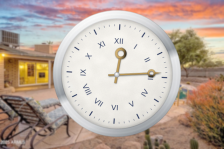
12:14
